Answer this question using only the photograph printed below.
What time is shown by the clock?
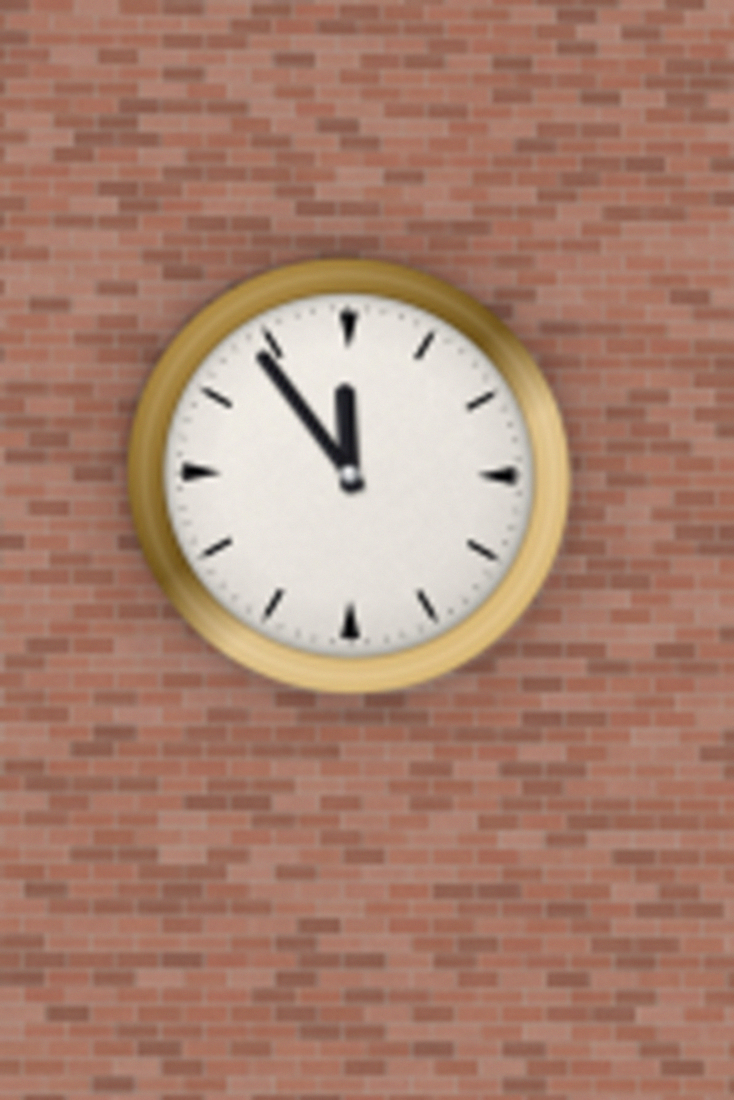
11:54
